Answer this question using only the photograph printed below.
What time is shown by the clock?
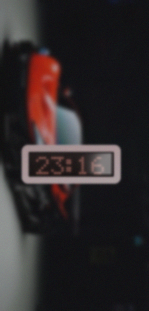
23:16
